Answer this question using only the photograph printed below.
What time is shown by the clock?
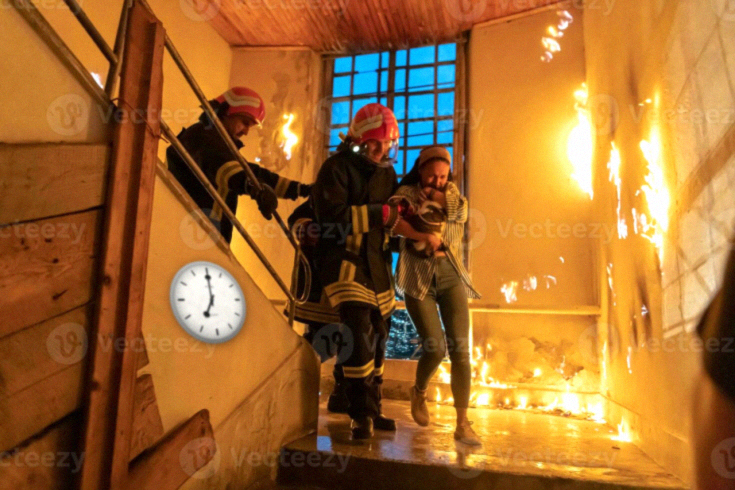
7:00
